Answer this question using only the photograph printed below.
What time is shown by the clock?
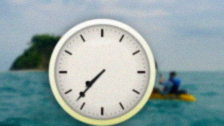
7:37
